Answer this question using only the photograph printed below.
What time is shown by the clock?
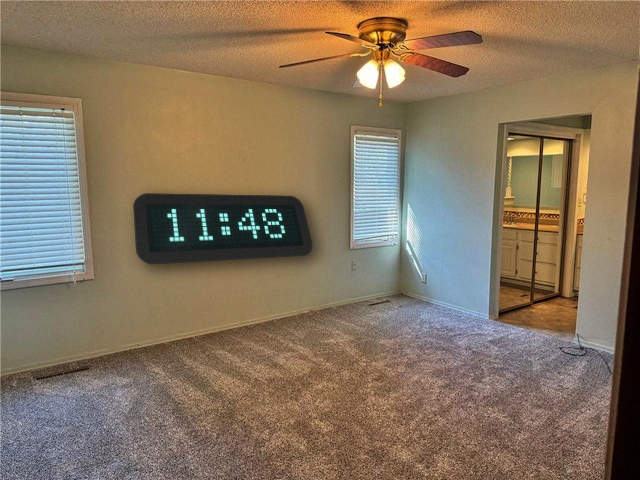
11:48
